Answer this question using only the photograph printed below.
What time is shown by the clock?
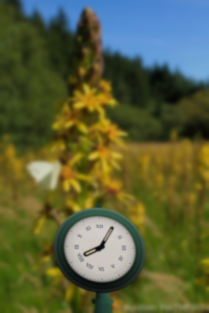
8:05
